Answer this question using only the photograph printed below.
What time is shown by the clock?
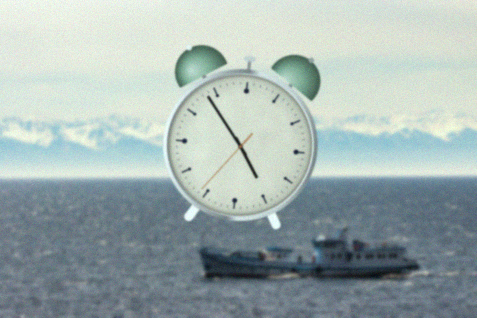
4:53:36
